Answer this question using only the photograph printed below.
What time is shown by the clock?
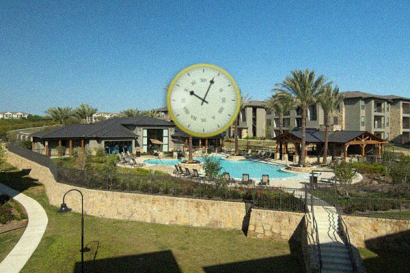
10:04
